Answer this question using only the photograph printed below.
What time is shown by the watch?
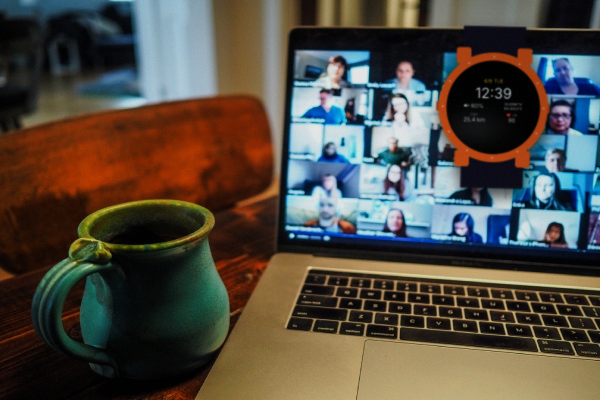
12:39
